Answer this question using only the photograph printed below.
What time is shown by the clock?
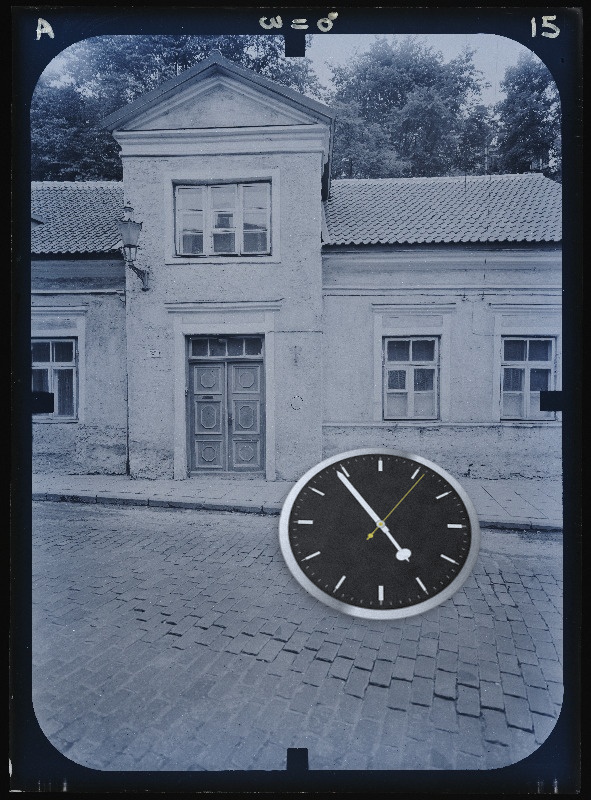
4:54:06
